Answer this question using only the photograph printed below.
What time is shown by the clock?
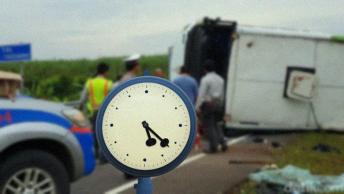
5:22
